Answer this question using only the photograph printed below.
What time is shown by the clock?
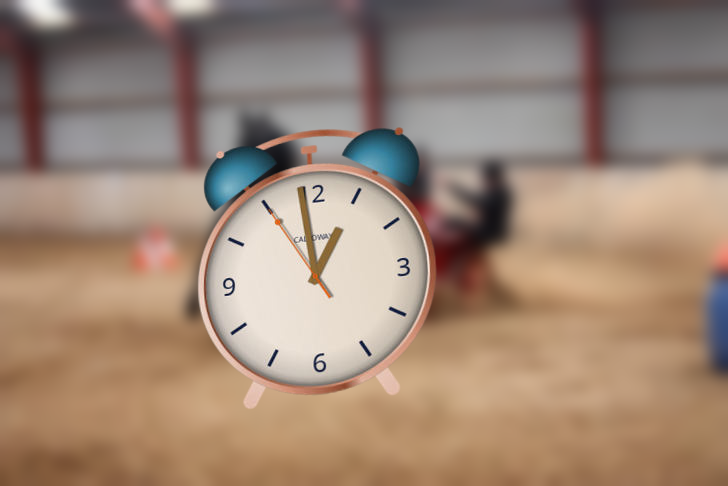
12:58:55
